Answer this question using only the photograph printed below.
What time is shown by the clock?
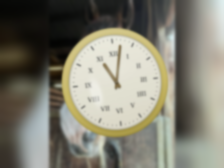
11:02
